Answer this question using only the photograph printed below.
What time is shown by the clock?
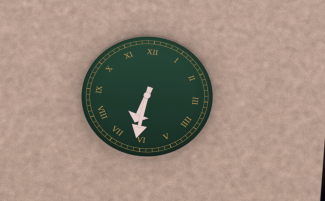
6:31
